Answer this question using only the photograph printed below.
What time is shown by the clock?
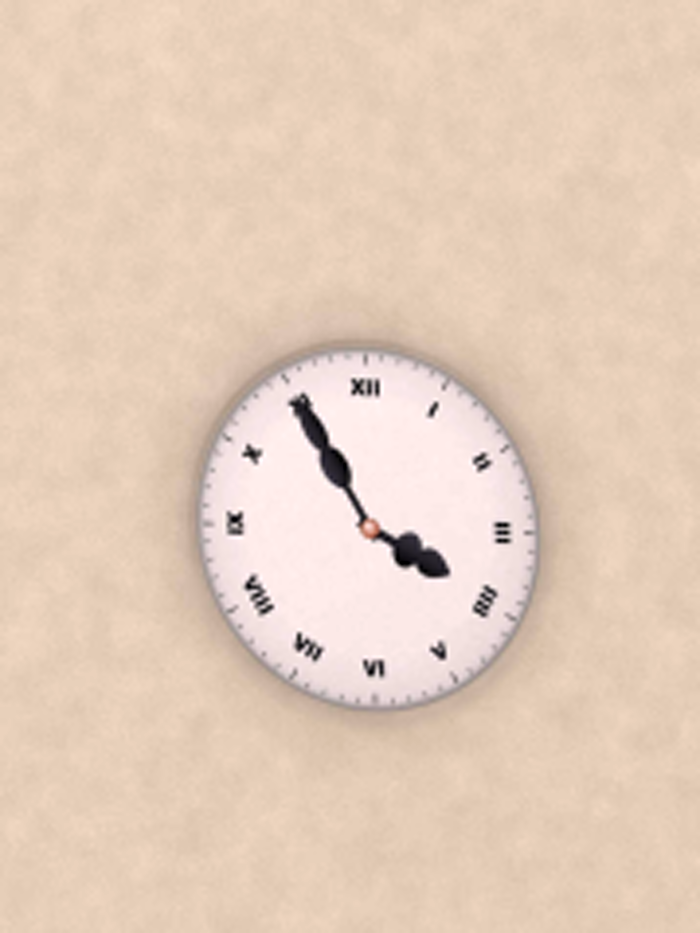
3:55
